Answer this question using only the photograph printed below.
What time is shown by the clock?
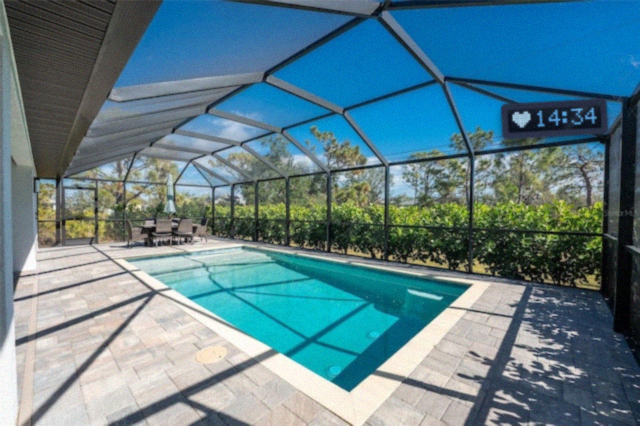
14:34
